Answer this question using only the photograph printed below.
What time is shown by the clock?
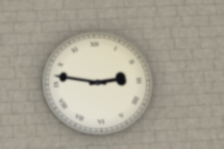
2:47
